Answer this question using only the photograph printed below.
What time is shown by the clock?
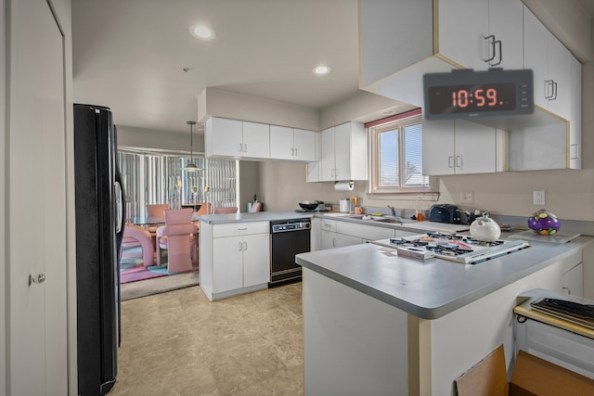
10:59
